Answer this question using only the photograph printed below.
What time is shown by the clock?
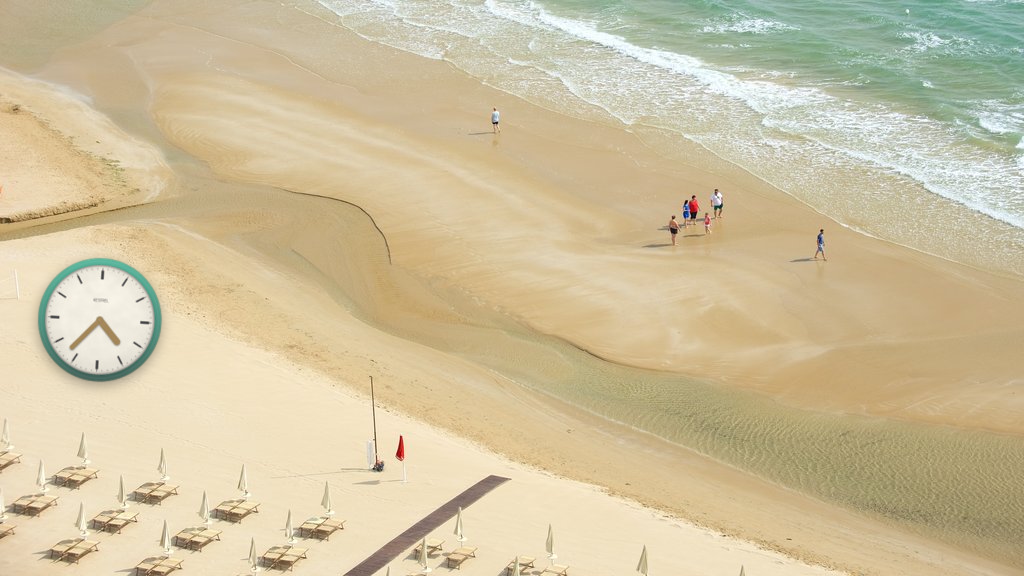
4:37
